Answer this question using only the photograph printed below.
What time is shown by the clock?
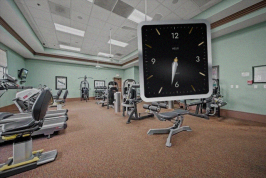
6:32
